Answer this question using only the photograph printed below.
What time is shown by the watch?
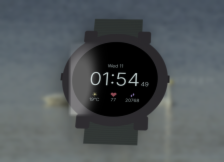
1:54
